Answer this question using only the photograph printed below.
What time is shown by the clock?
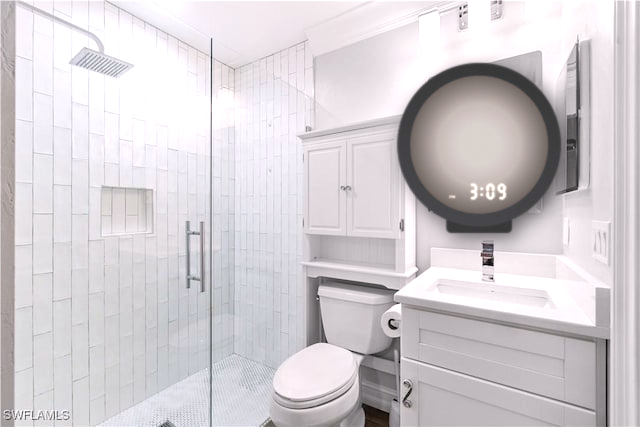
3:09
